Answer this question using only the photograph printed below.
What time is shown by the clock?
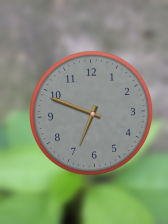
6:49
